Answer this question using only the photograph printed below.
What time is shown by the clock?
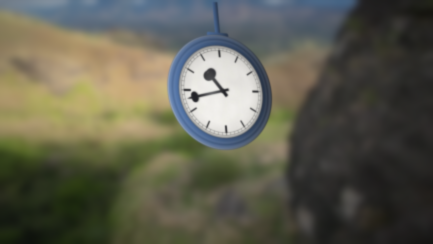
10:43
